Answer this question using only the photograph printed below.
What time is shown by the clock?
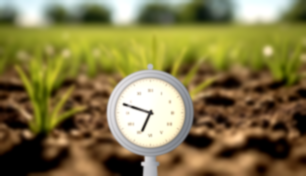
6:48
